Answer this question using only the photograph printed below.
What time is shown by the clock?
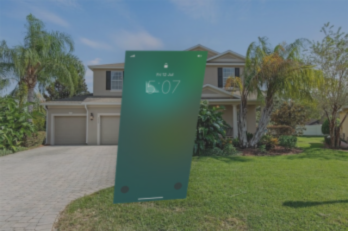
5:07
